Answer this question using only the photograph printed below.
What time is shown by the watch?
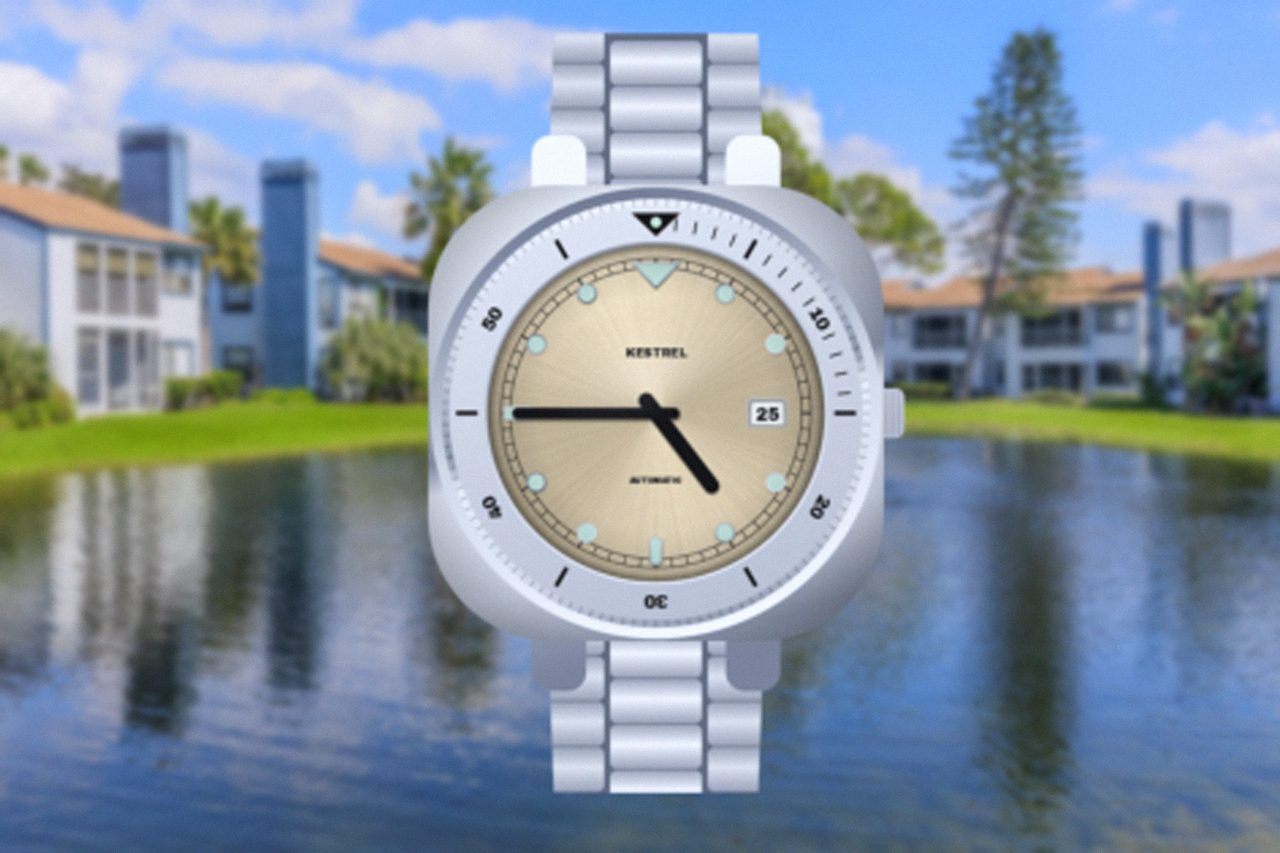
4:45
